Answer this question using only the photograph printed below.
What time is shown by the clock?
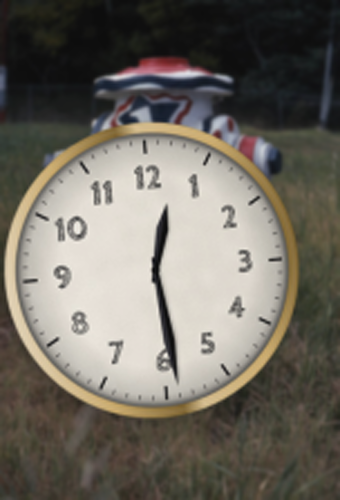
12:29
